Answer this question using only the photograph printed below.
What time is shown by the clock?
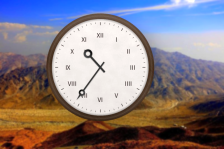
10:36
